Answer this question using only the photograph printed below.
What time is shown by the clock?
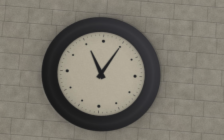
11:05
